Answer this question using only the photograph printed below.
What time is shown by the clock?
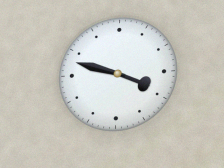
3:48
